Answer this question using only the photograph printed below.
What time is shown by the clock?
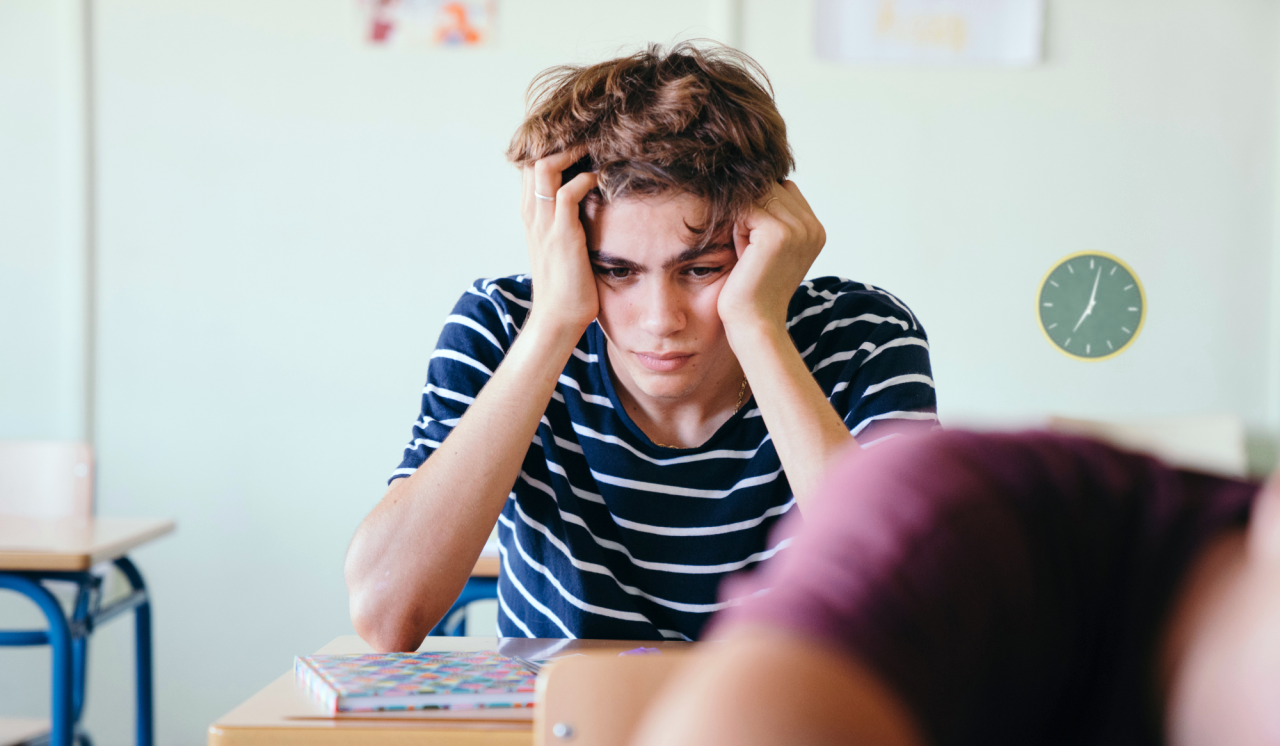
7:02
